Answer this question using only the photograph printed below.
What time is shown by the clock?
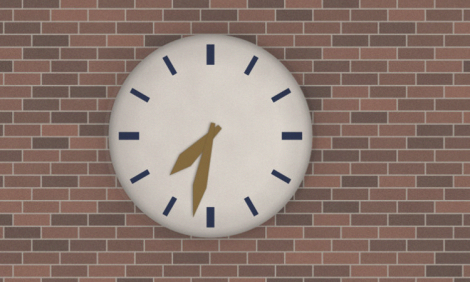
7:32
